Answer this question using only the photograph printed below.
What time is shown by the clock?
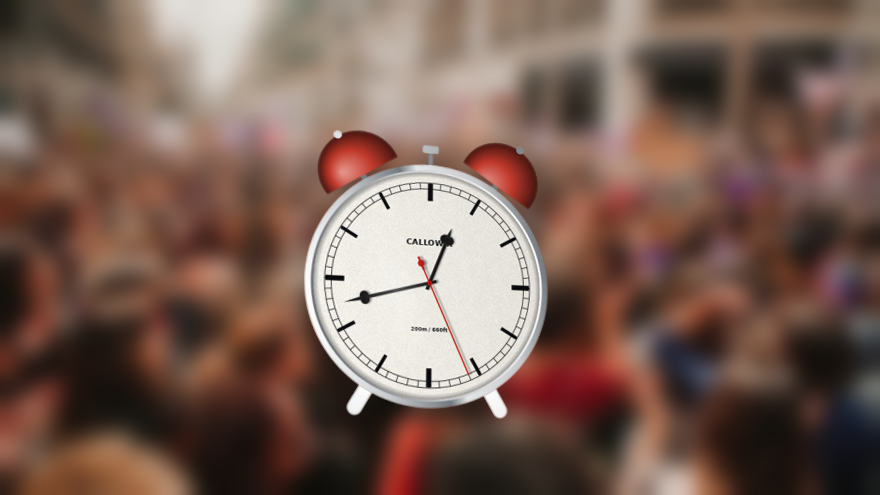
12:42:26
